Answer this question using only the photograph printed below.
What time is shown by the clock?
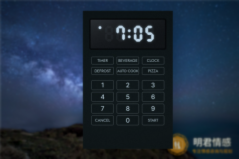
7:05
